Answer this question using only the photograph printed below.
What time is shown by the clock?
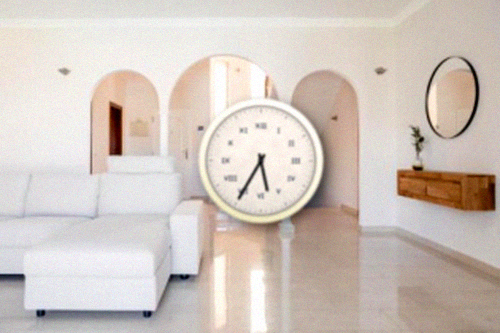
5:35
